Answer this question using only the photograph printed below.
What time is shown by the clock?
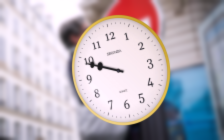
9:49
